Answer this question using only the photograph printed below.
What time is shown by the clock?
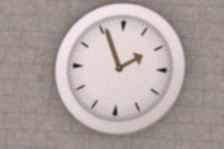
1:56
